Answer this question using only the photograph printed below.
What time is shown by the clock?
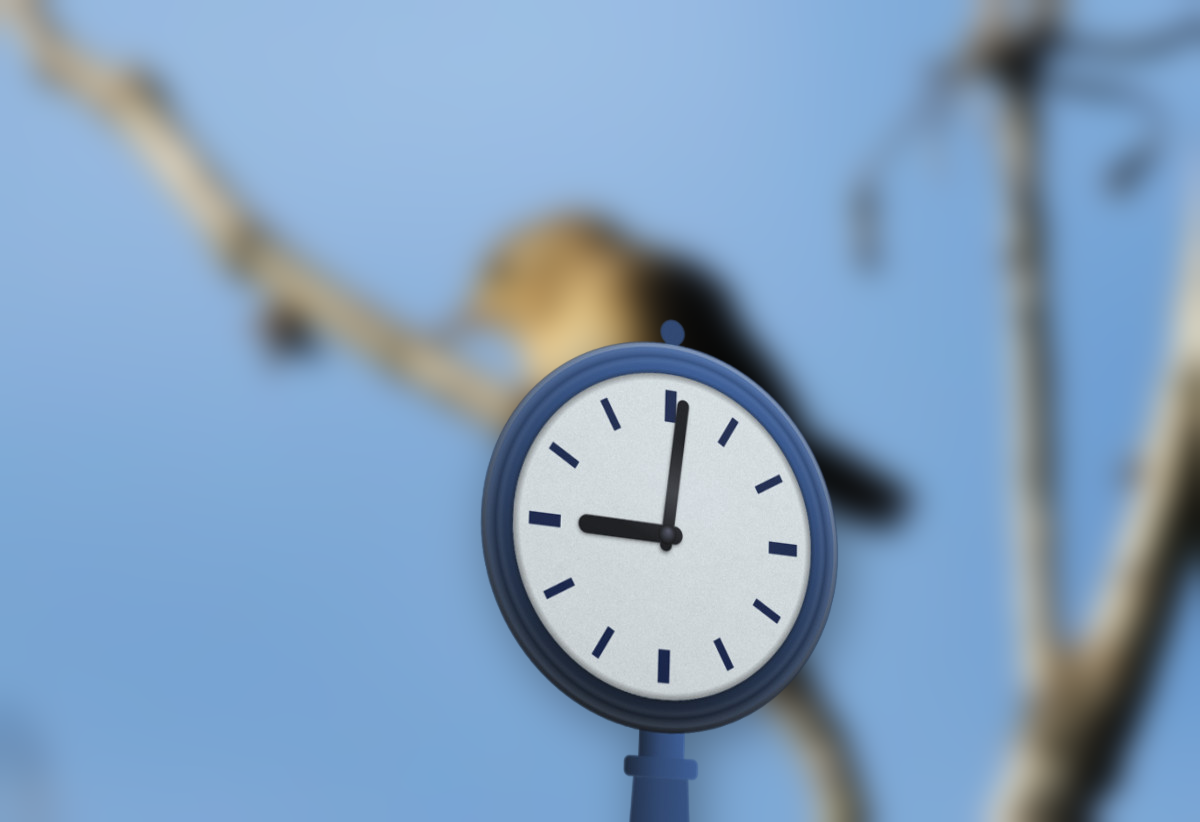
9:01
